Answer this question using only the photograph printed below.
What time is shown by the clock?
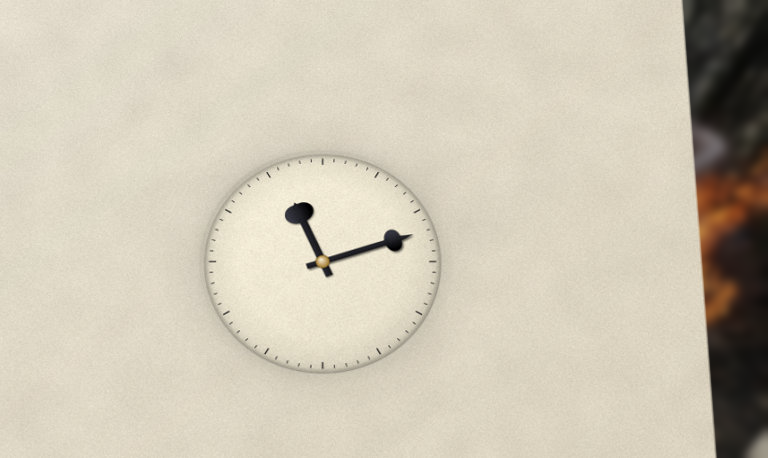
11:12
